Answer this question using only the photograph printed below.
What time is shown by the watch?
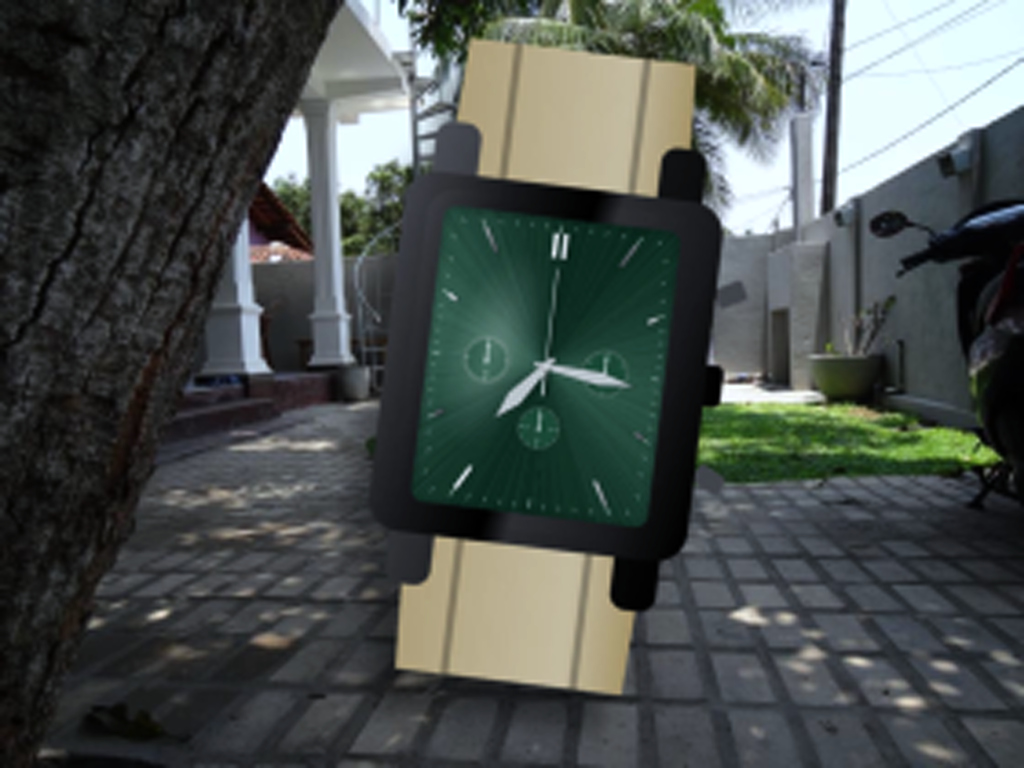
7:16
